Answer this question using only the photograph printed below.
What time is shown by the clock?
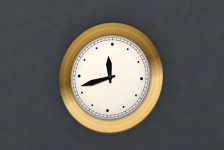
11:42
